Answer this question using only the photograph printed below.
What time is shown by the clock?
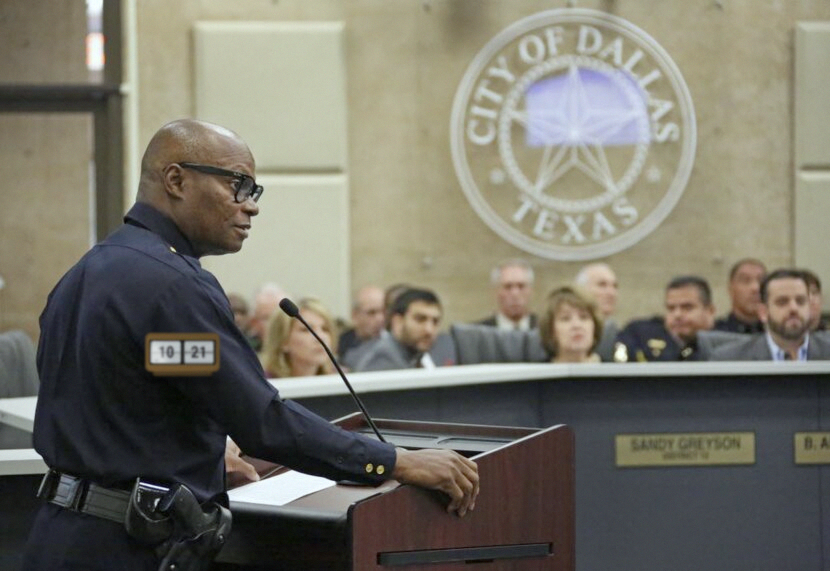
10:21
